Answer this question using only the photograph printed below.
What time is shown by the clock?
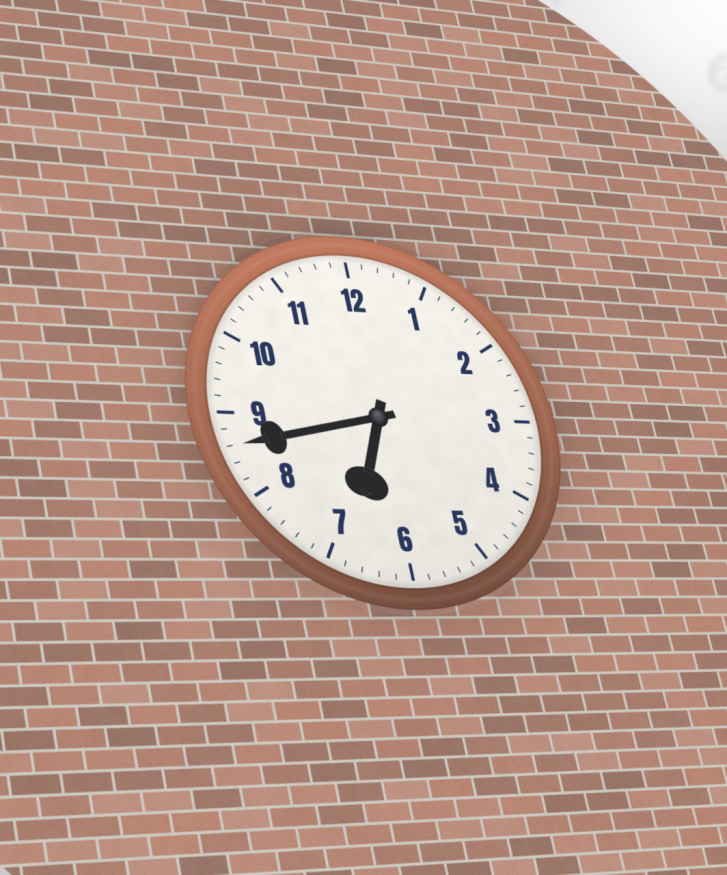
6:43
